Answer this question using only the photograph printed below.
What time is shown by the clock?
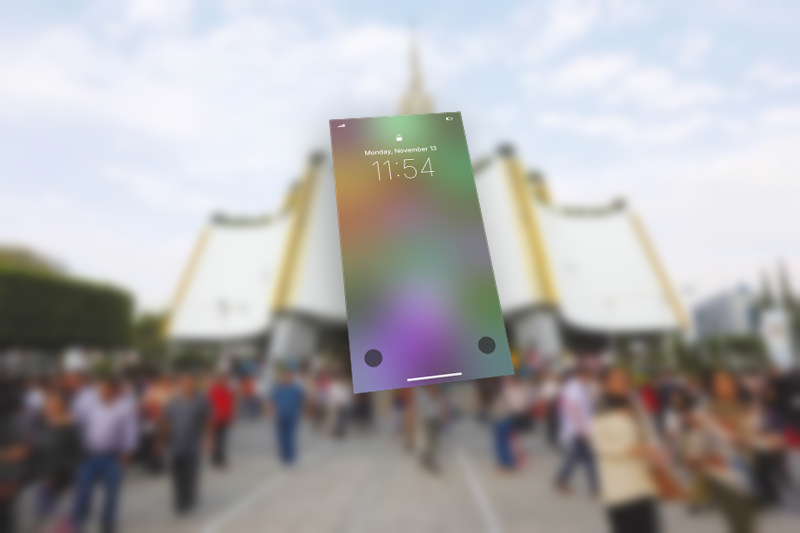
11:54
